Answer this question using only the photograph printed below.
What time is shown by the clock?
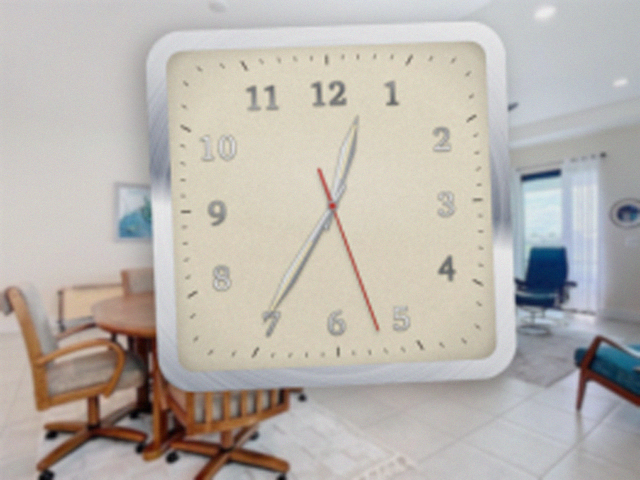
12:35:27
